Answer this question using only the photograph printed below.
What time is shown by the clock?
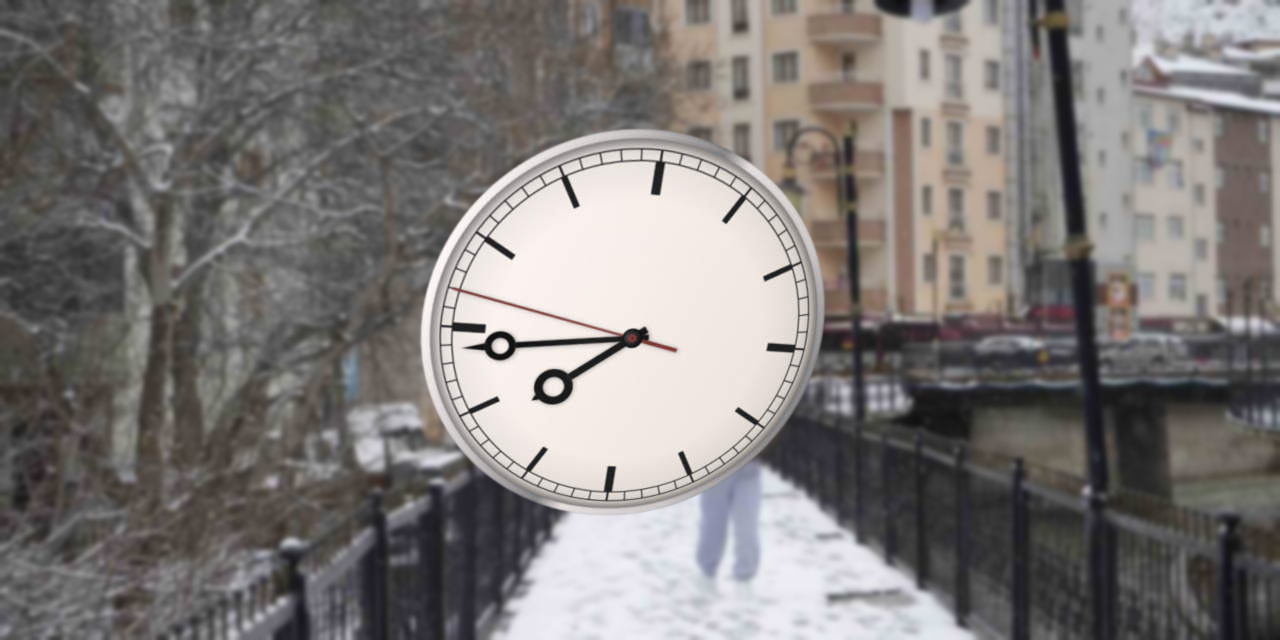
7:43:47
